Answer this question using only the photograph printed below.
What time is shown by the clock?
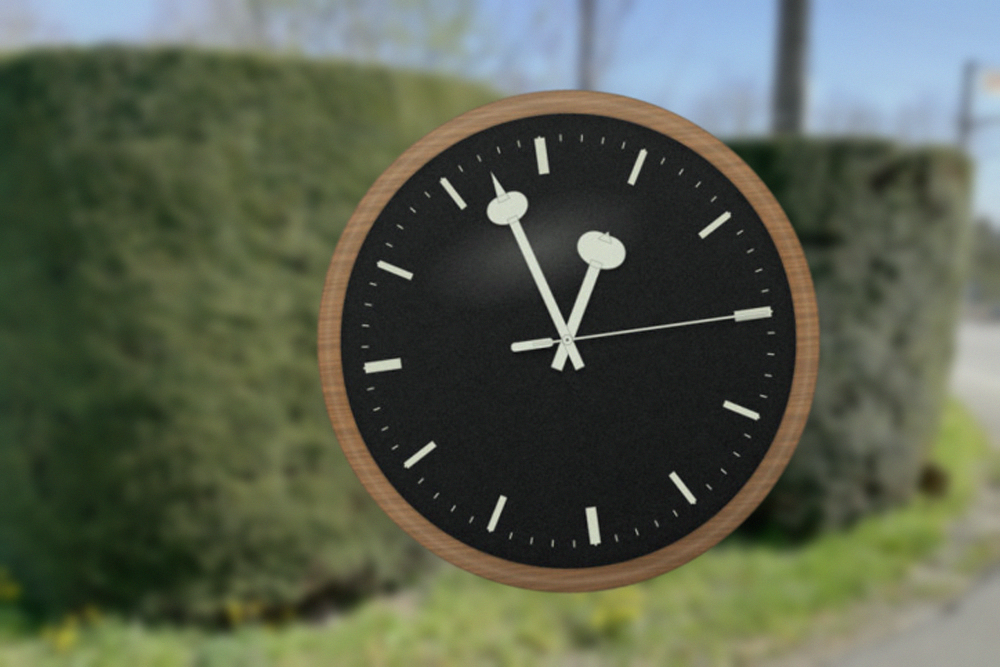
12:57:15
